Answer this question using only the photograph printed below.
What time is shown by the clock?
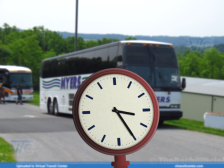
3:25
